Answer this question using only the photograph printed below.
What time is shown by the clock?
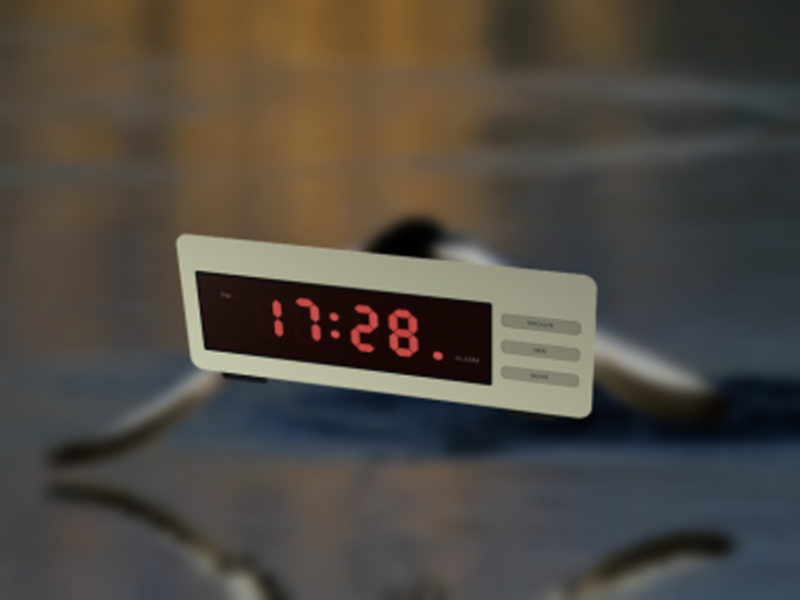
17:28
